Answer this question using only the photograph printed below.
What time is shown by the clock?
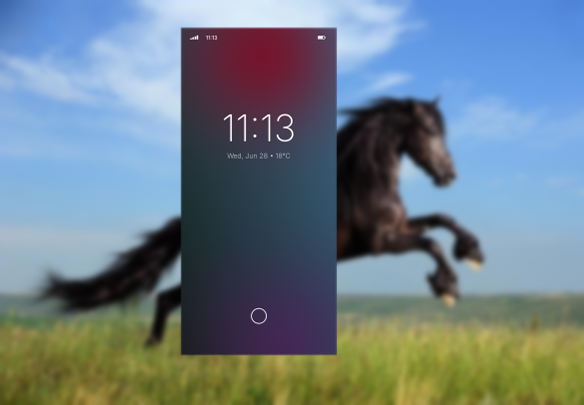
11:13
